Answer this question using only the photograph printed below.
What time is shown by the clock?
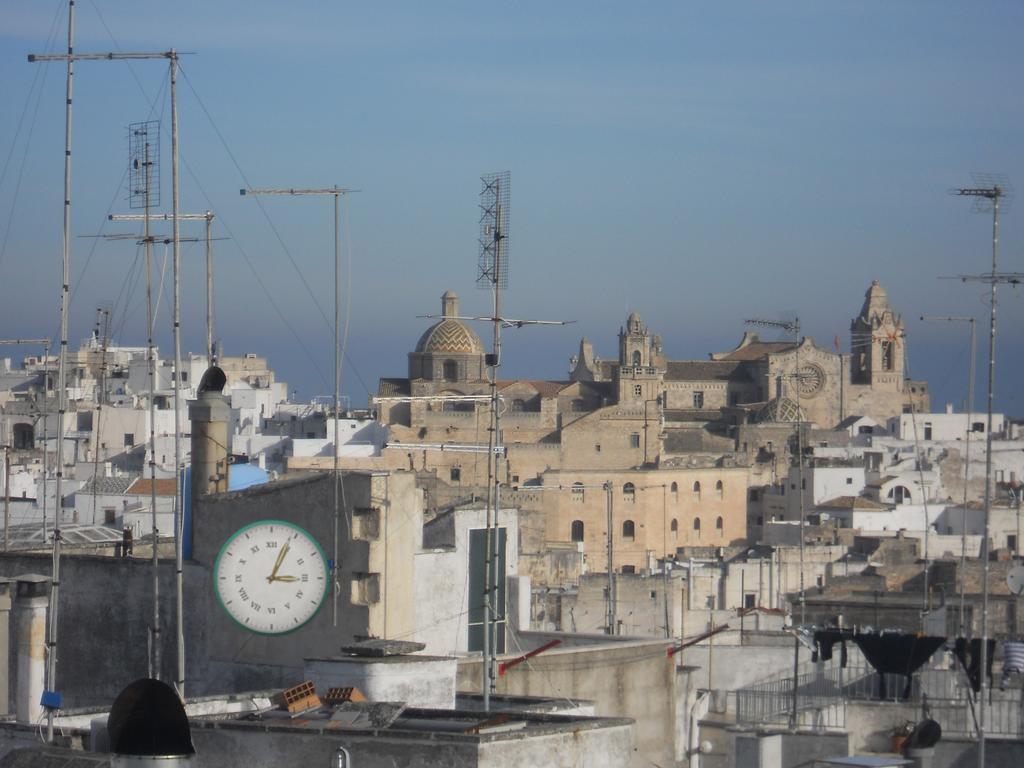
3:04
